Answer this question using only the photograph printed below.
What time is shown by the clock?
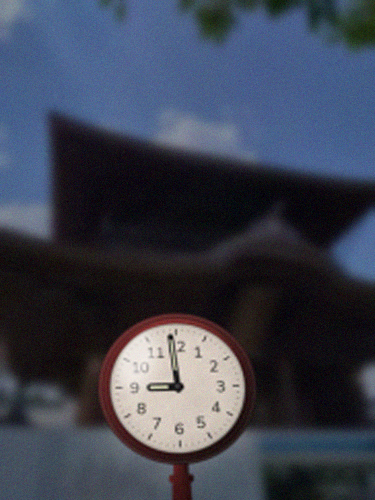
8:59
